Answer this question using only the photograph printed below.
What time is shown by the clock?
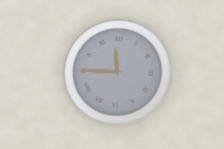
11:45
